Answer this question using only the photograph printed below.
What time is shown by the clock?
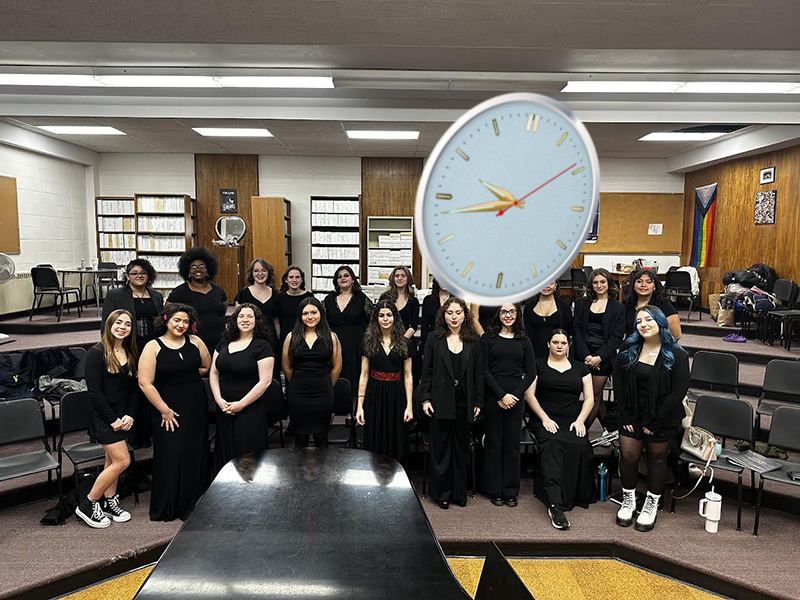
9:43:09
